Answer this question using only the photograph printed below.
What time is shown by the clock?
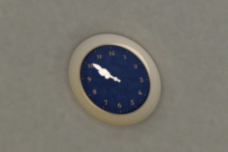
9:51
